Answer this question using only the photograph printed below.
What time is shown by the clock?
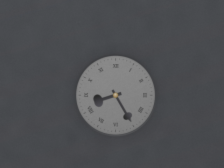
8:25
